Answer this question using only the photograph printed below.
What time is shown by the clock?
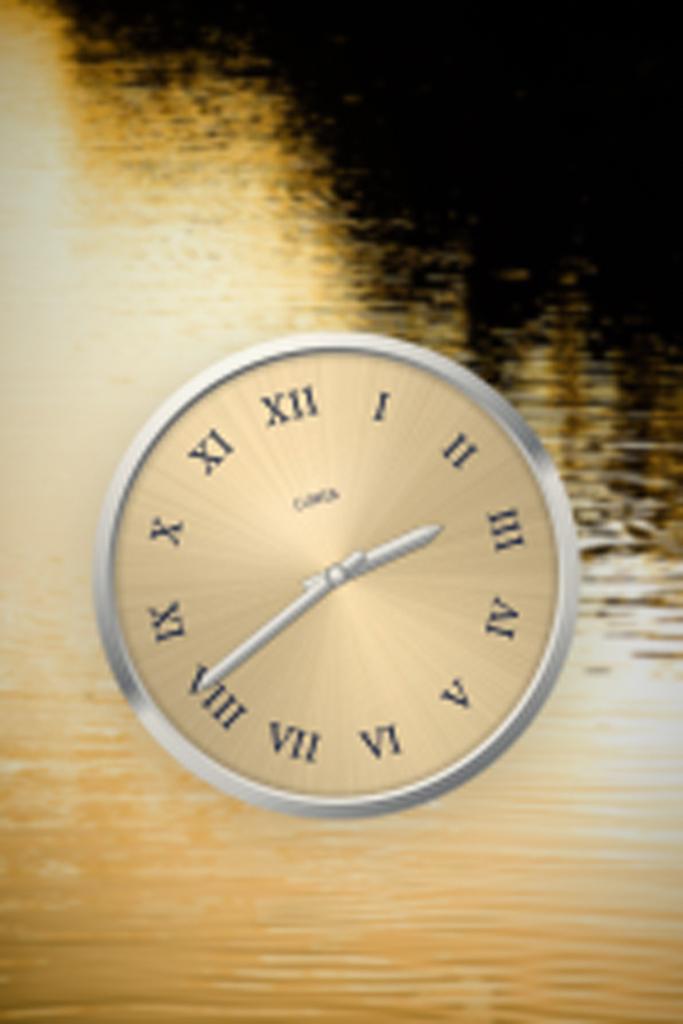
2:41
